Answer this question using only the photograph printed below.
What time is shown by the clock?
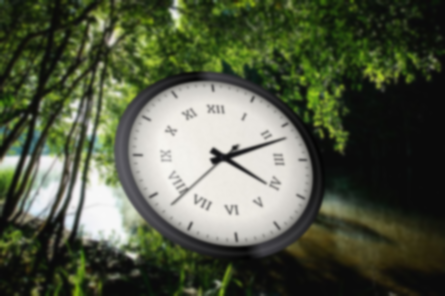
4:11:38
